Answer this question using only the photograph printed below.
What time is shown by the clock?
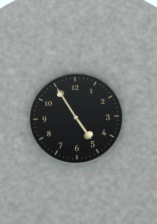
4:55
